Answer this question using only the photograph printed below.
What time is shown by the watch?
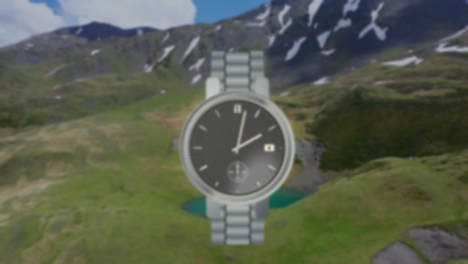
2:02
